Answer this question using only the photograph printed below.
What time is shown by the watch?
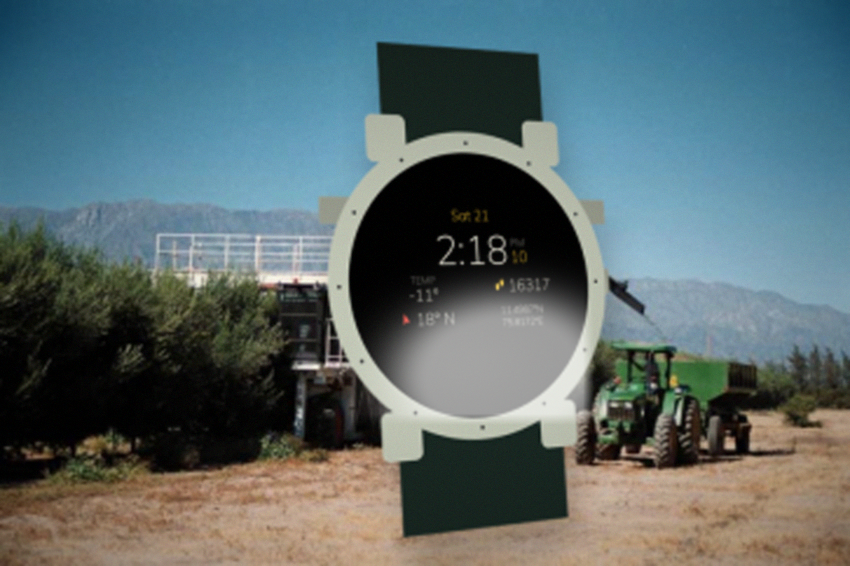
2:18
